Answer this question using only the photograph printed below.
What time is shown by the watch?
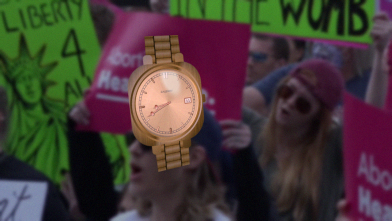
8:41
